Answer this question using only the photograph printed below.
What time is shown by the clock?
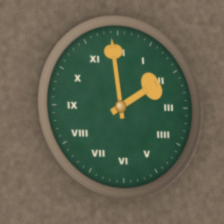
1:59
